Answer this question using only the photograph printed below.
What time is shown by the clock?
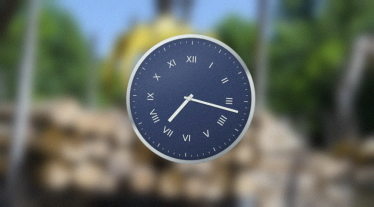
7:17
